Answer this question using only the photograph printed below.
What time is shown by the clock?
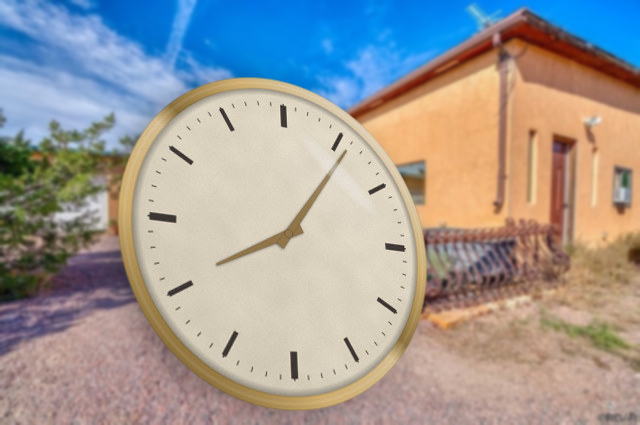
8:06
